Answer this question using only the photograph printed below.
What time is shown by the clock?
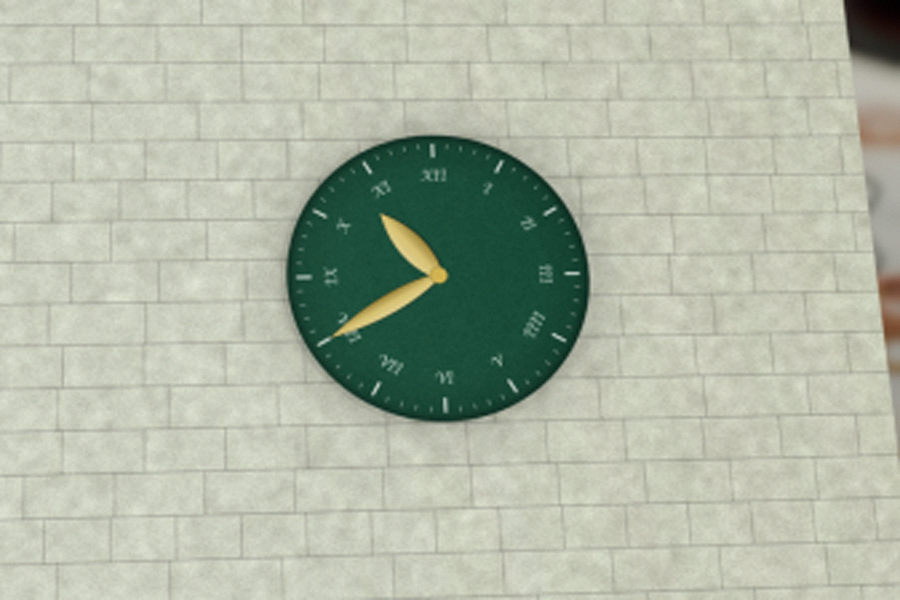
10:40
